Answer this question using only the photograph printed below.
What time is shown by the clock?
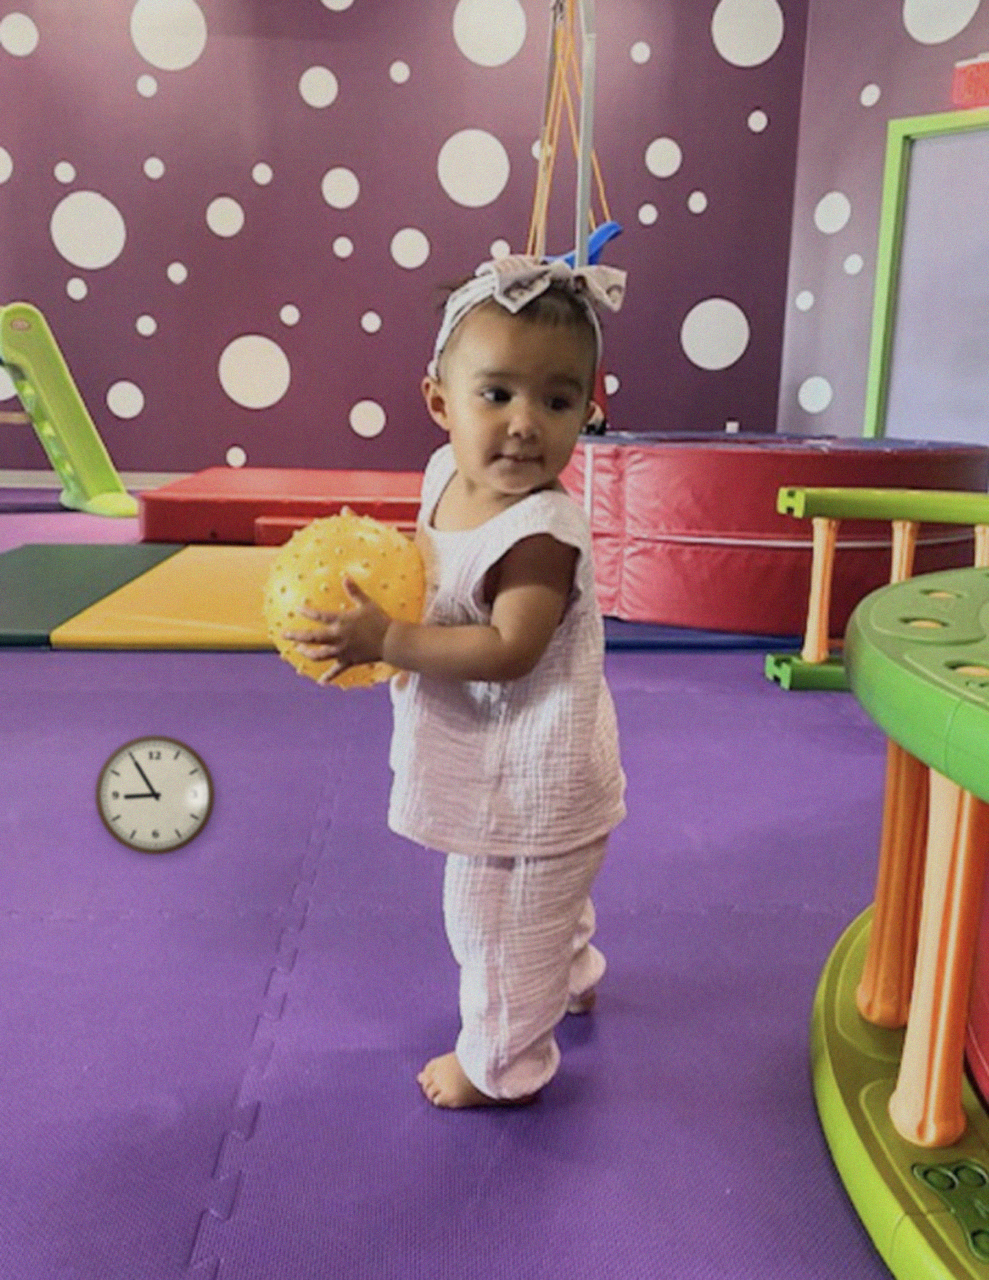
8:55
